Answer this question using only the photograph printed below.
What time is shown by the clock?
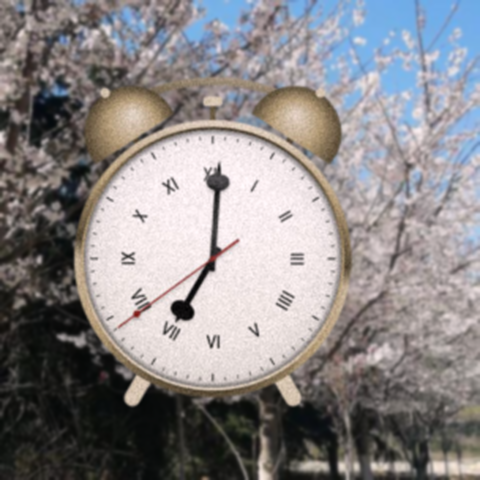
7:00:39
